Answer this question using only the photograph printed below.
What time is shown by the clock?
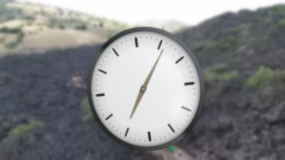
7:06
